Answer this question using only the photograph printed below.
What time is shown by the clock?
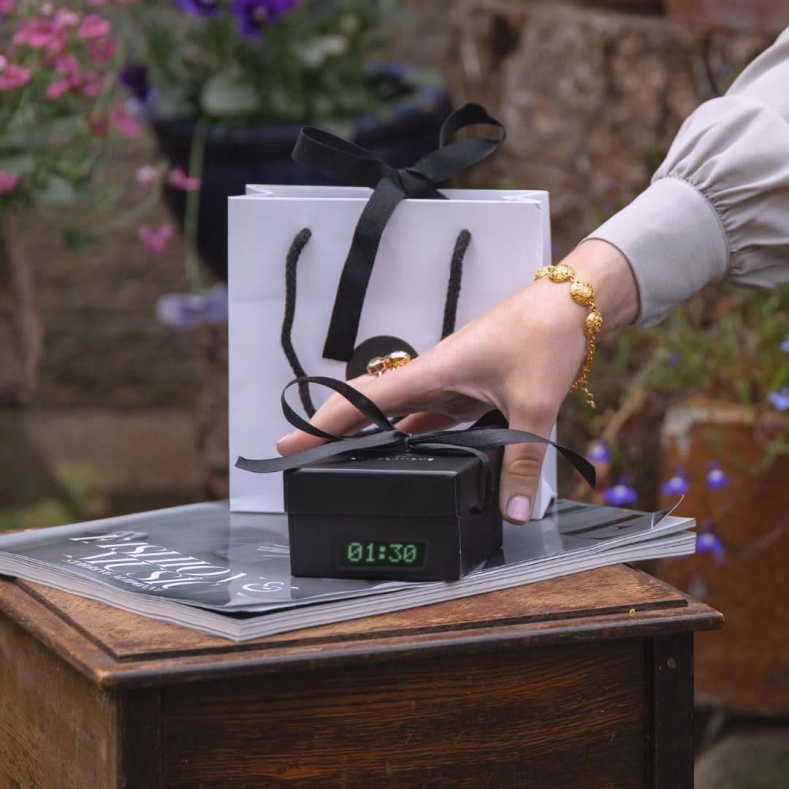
1:30
